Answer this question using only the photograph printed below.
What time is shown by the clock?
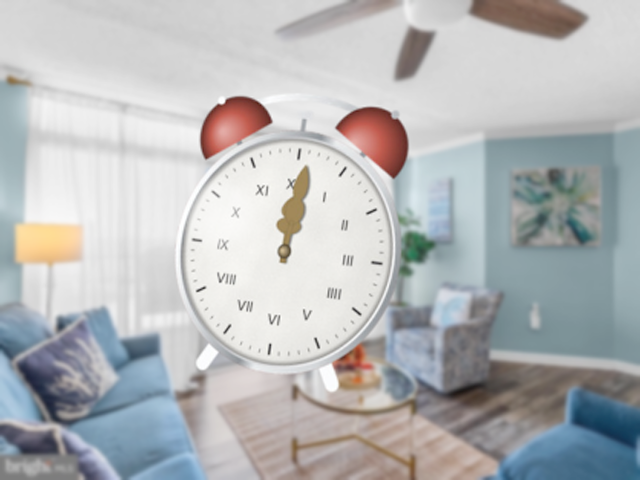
12:01
